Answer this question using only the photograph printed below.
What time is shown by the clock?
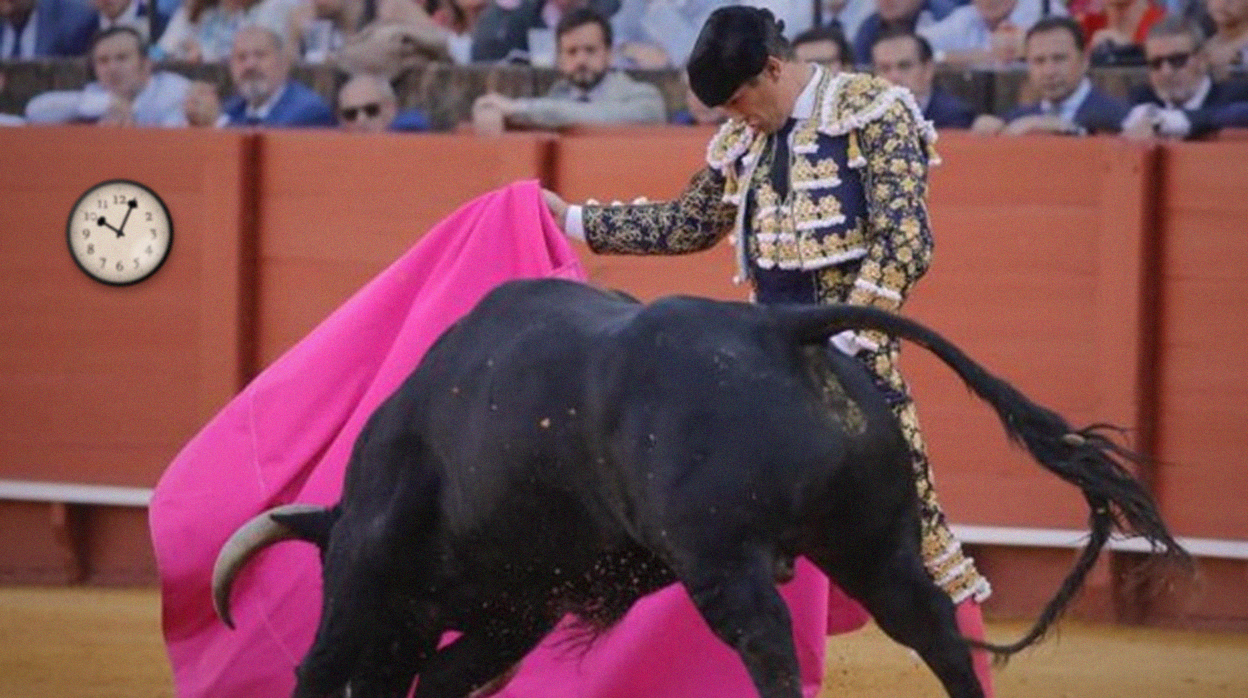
10:04
